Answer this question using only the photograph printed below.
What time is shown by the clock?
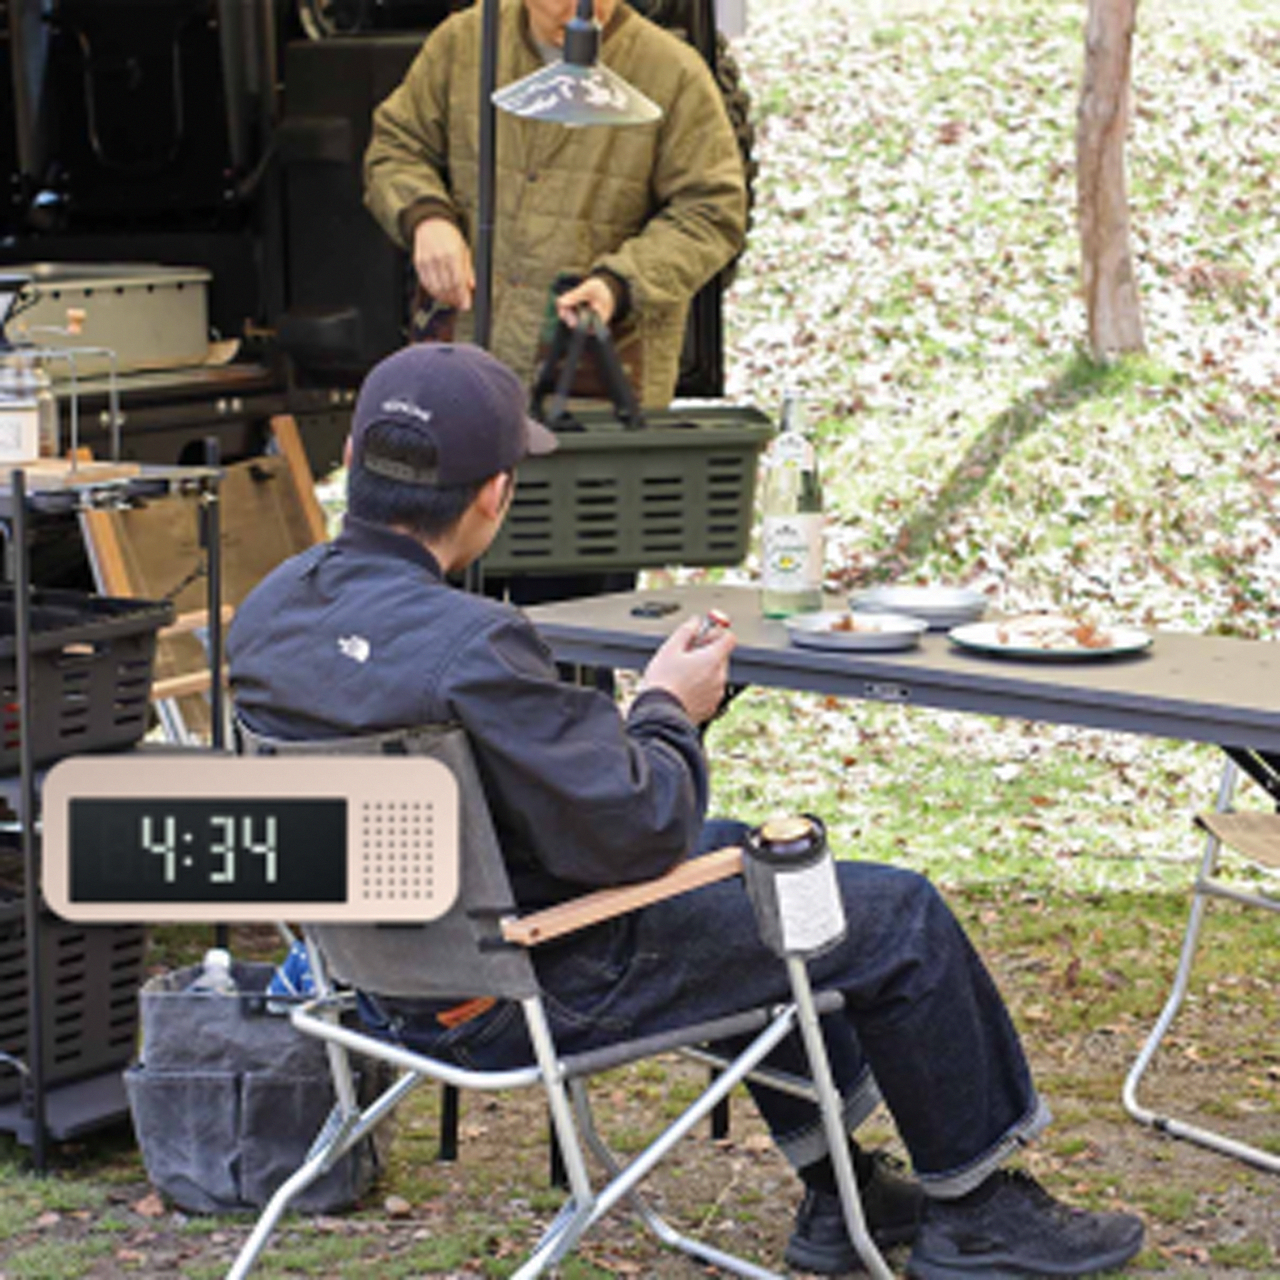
4:34
